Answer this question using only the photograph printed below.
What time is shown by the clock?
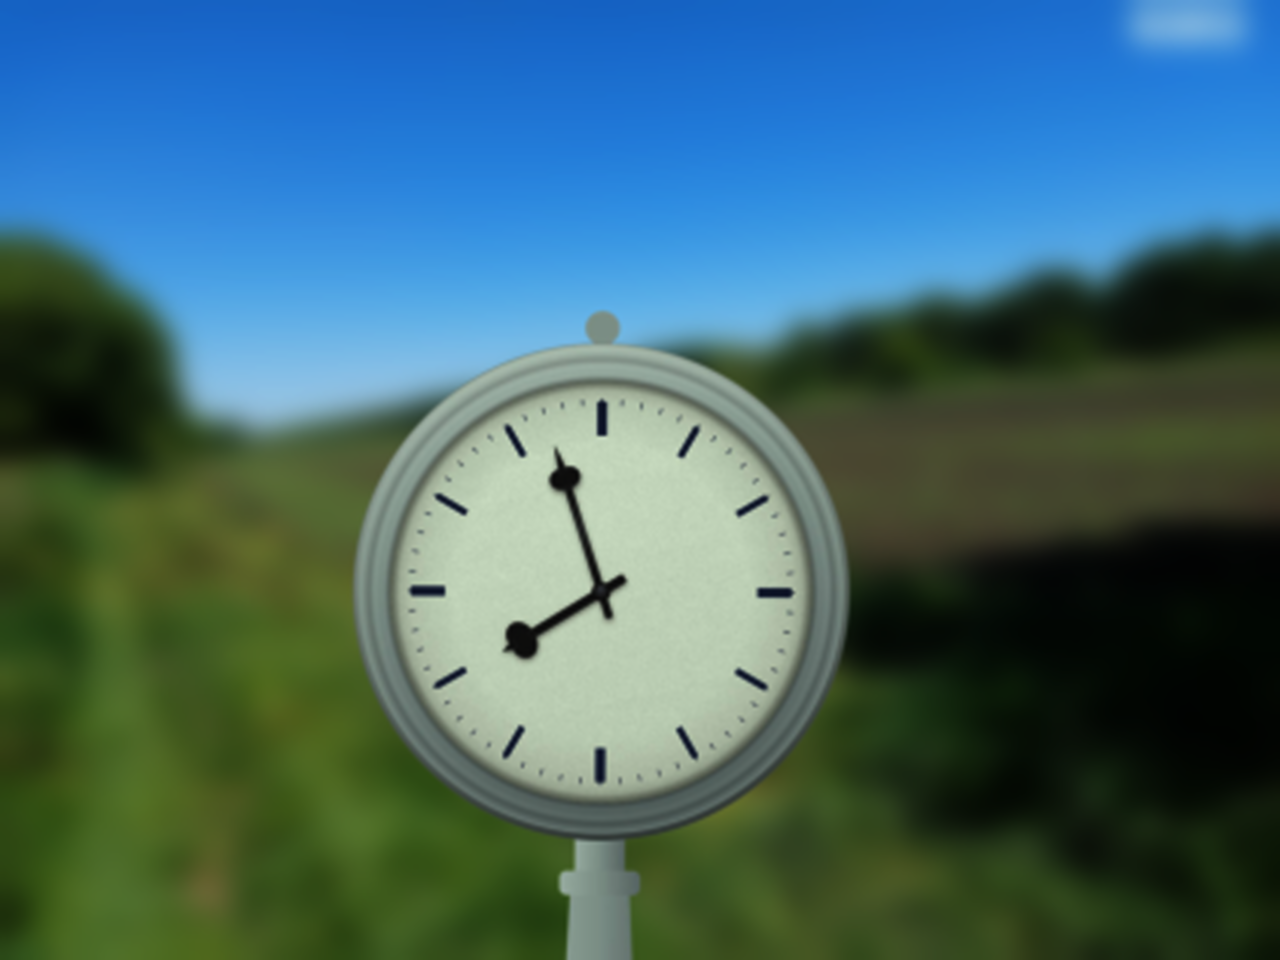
7:57
